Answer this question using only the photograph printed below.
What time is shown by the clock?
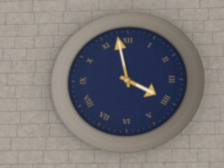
3:58
